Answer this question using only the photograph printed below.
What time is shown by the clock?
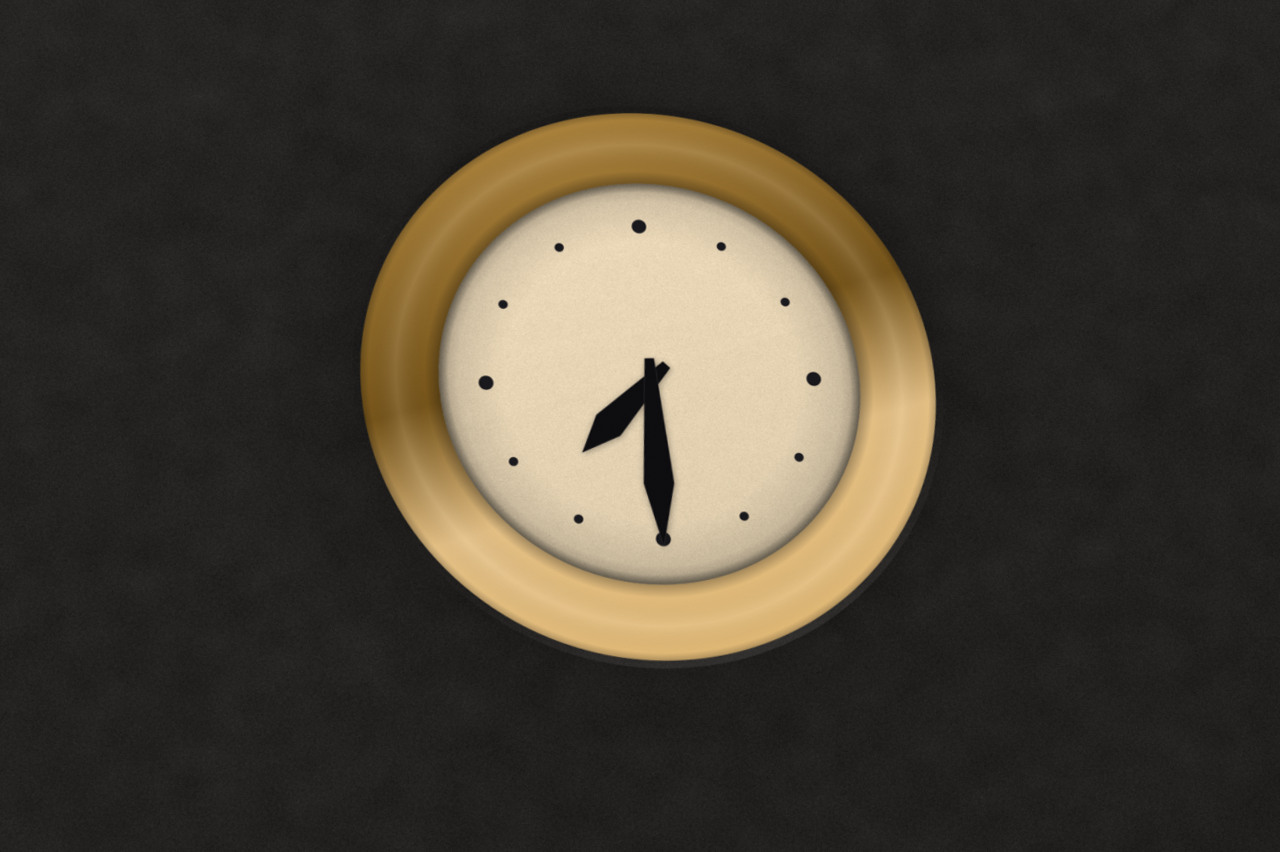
7:30
